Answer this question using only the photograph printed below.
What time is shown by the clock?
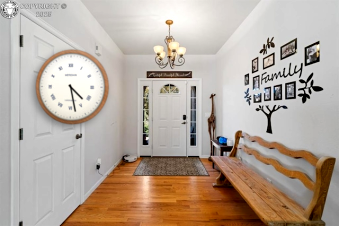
4:28
